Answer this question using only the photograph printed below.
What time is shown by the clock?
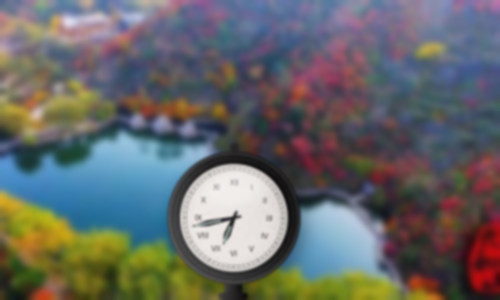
6:43
